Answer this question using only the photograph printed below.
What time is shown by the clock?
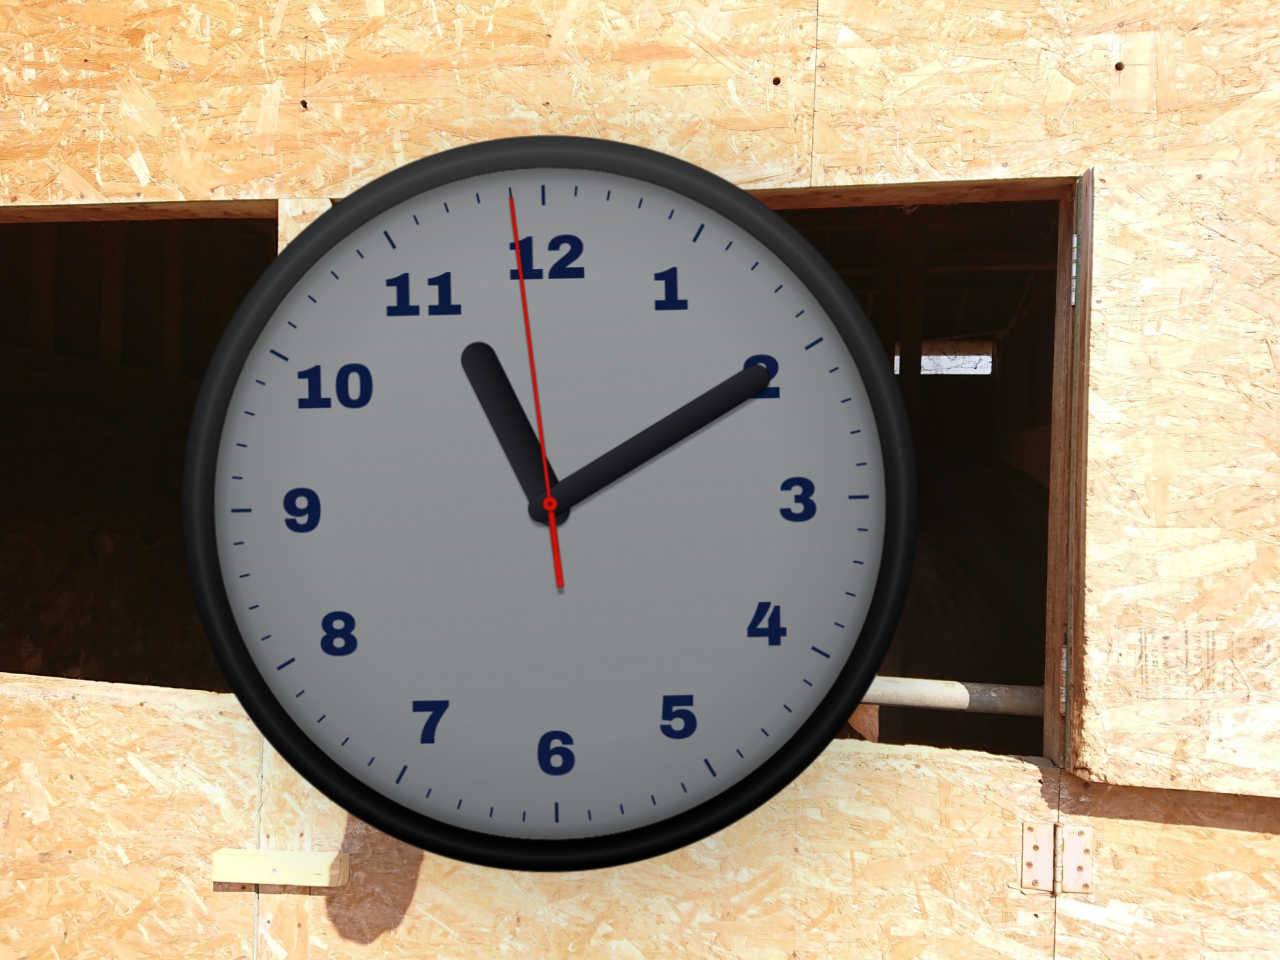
11:09:59
